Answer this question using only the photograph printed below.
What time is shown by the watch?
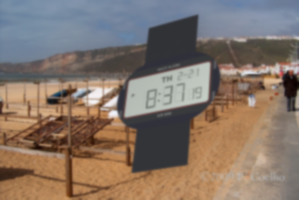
8:37
